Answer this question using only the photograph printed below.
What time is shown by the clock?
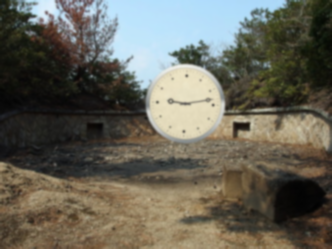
9:13
